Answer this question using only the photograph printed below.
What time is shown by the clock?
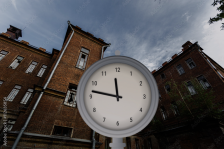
11:47
